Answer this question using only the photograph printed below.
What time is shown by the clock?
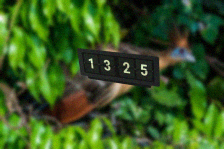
13:25
